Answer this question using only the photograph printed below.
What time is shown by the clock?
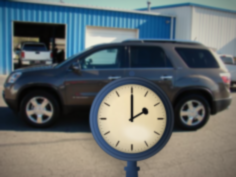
2:00
